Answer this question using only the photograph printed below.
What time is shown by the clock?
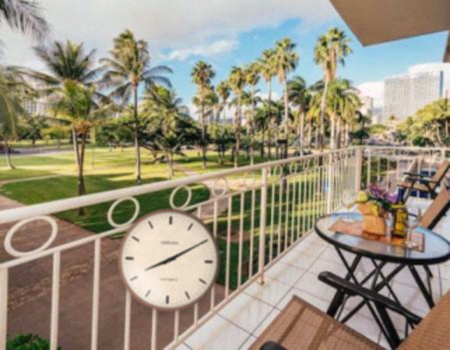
8:10
